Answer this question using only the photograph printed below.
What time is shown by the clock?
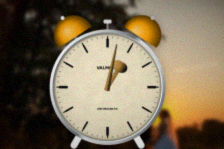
1:02
